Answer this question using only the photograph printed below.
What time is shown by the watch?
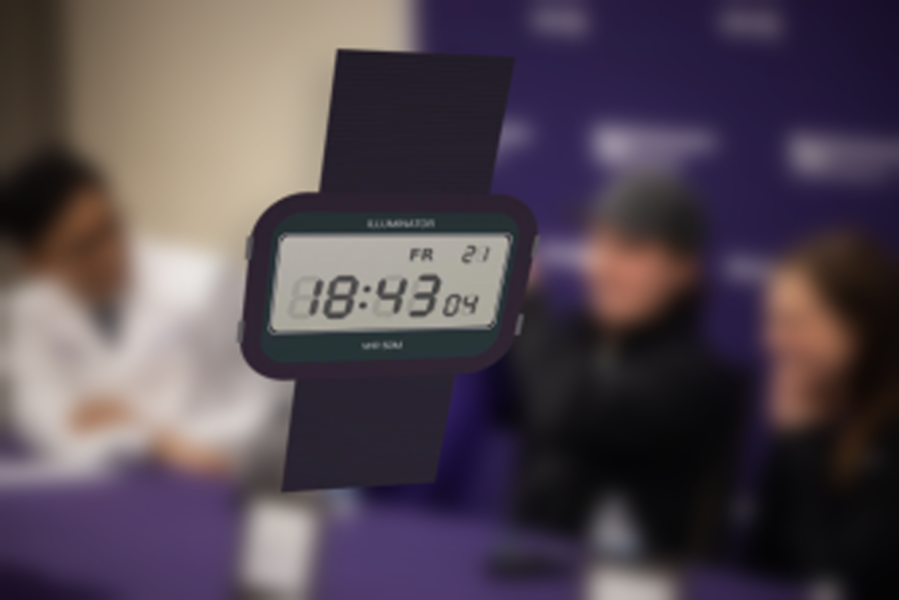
18:43:04
